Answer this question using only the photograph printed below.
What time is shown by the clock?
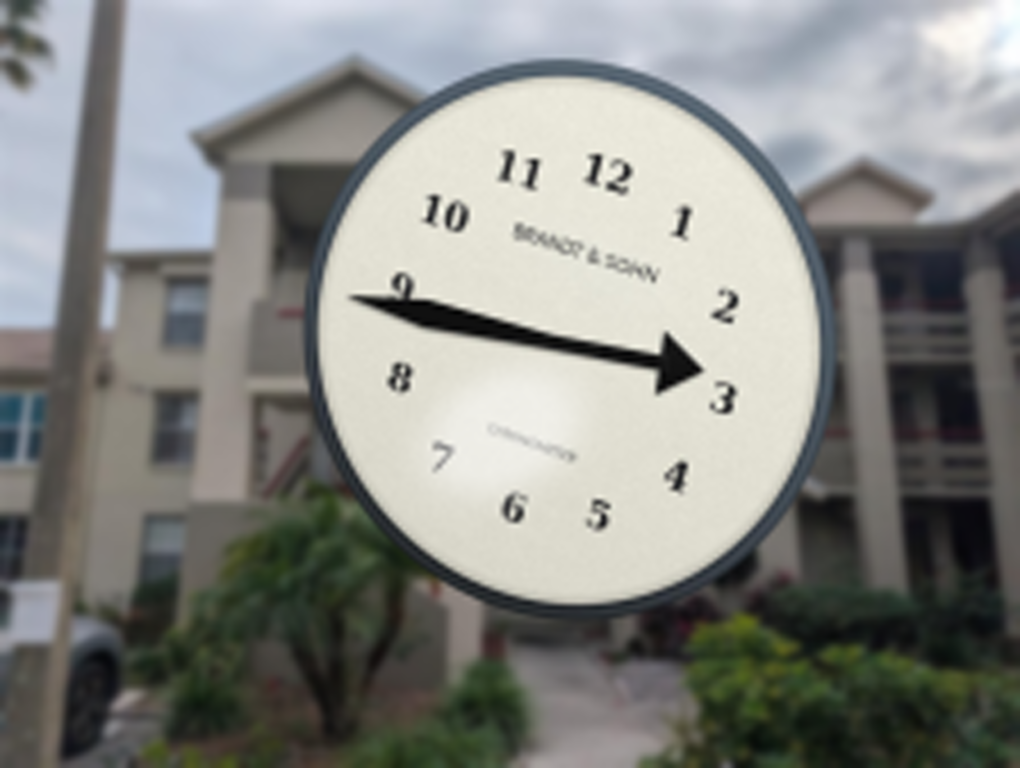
2:44
